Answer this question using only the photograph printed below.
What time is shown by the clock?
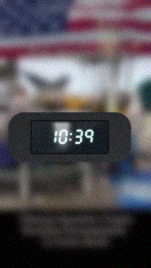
10:39
